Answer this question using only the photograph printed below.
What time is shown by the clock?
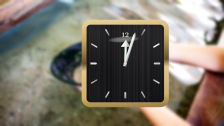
12:03
